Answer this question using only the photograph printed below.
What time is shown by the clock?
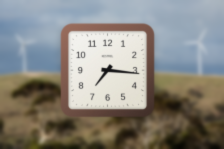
7:16
